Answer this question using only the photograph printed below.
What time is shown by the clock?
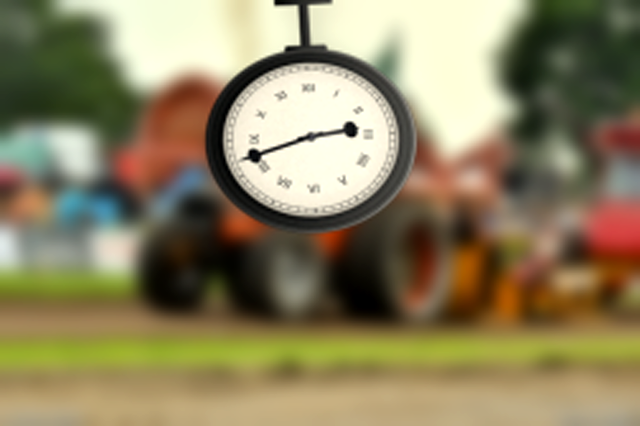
2:42
